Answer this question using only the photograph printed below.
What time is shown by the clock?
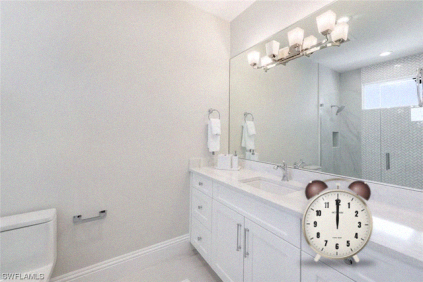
12:00
